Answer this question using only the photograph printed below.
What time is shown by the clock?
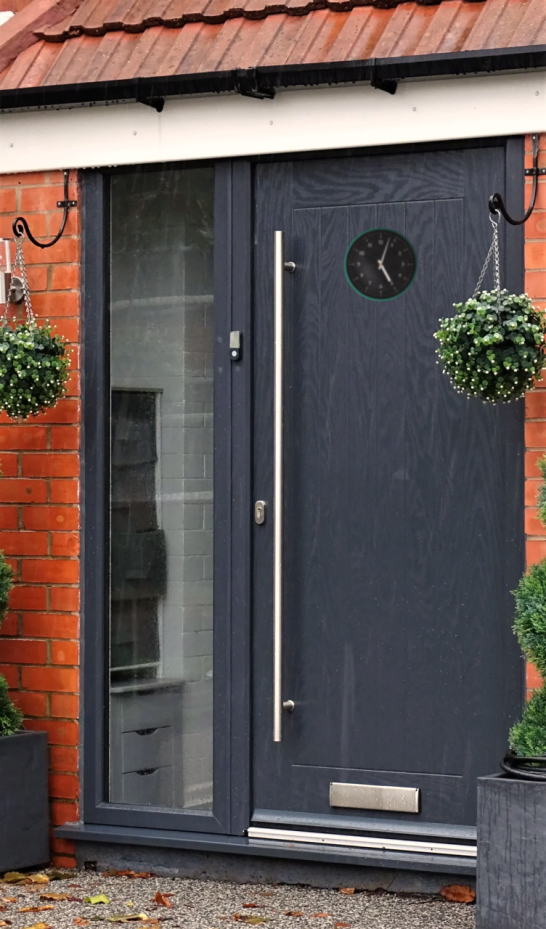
5:03
